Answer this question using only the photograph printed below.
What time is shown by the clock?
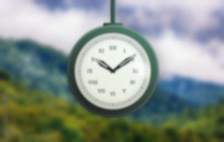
10:09
